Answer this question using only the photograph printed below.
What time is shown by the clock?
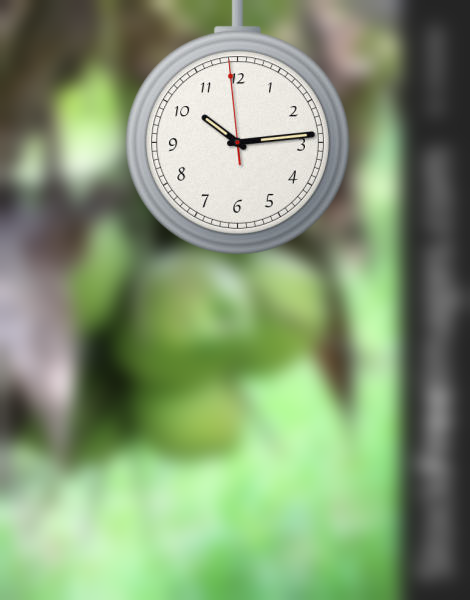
10:13:59
